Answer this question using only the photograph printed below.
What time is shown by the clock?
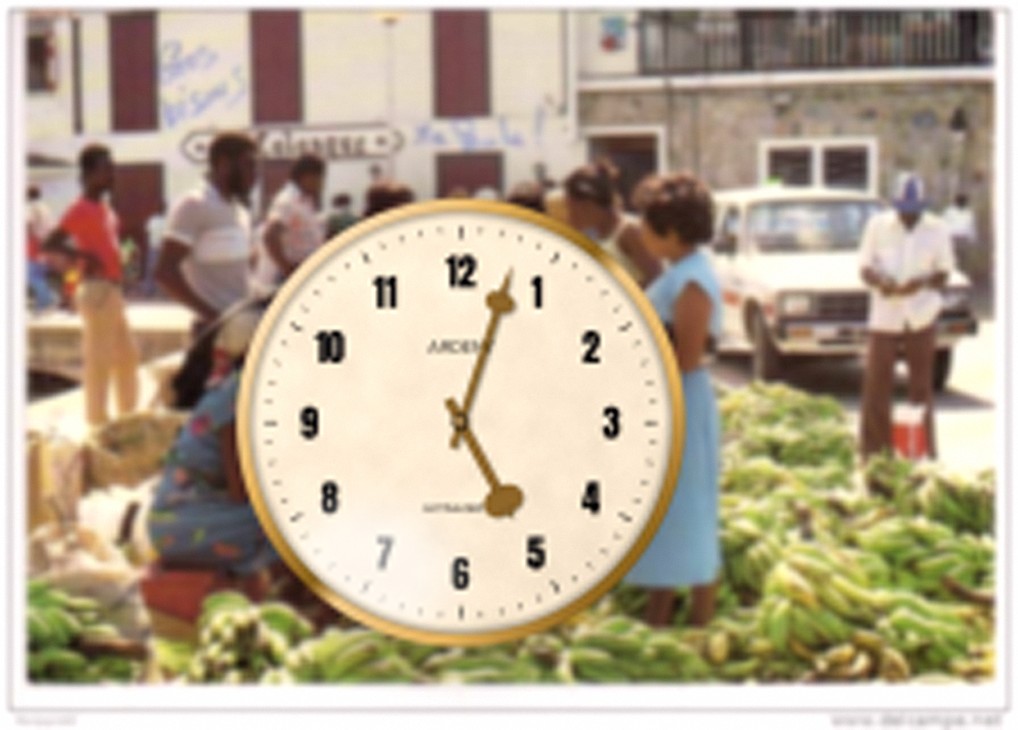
5:03
